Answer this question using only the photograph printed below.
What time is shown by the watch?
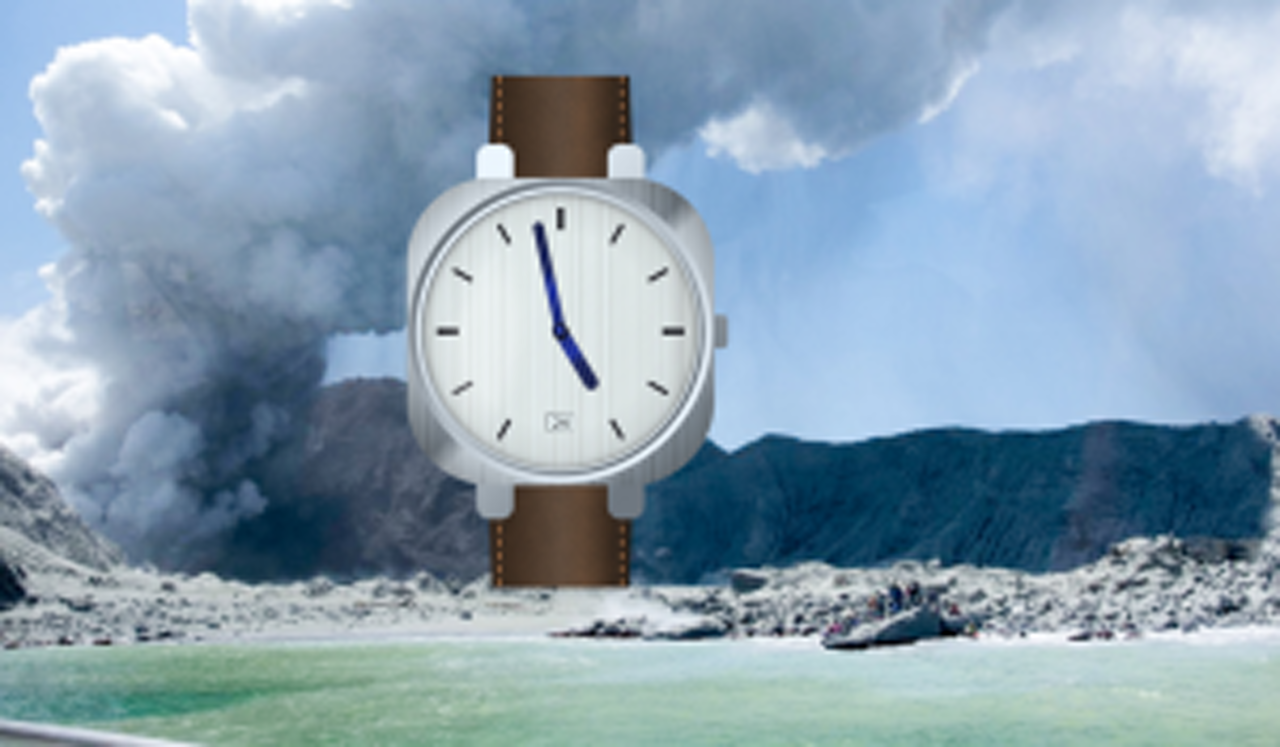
4:58
